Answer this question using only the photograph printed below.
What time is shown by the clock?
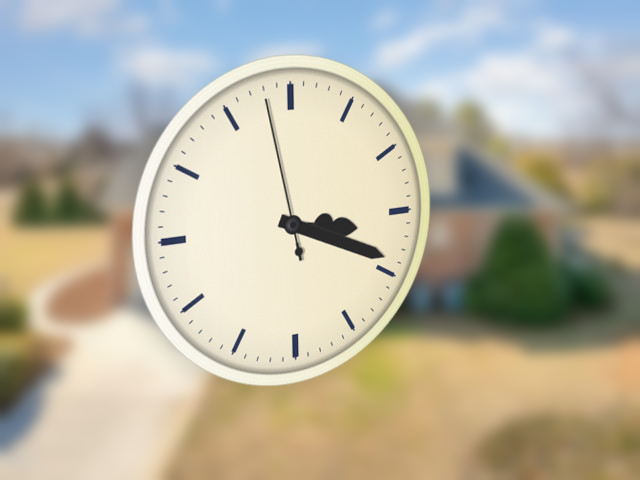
3:18:58
